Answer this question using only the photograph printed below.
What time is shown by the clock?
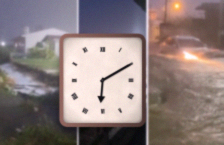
6:10
